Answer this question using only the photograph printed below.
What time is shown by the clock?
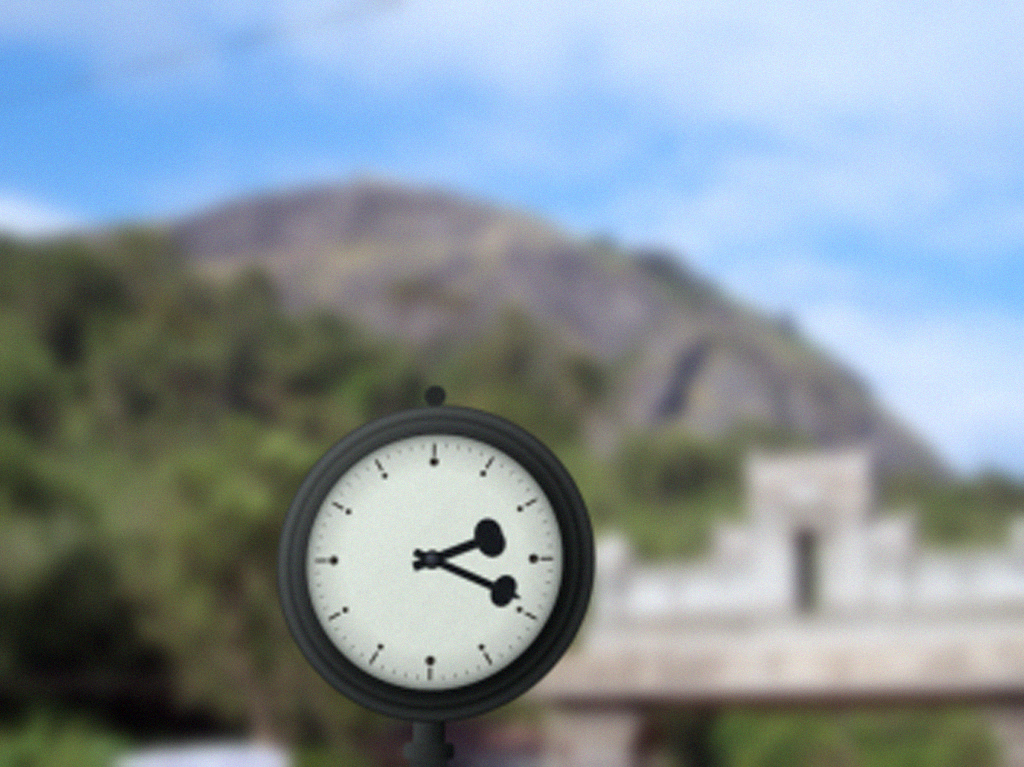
2:19
